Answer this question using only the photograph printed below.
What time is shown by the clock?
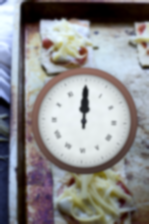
12:00
